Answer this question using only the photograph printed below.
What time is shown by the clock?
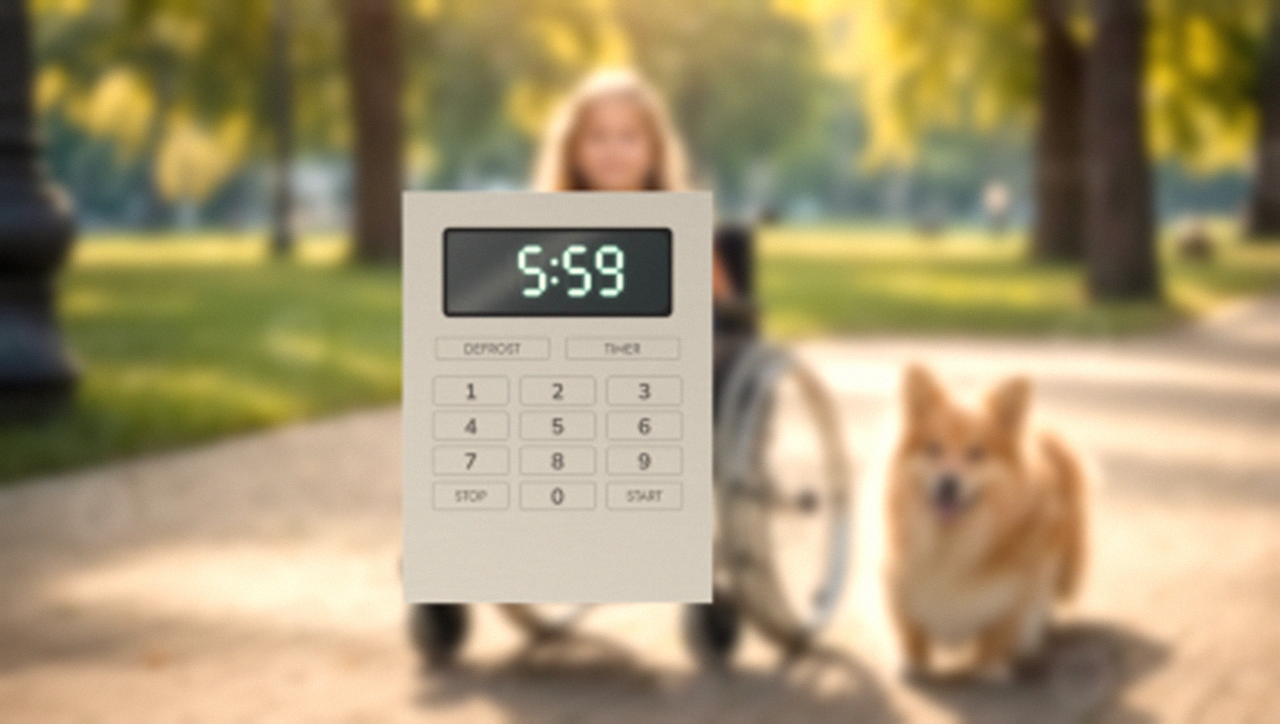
5:59
